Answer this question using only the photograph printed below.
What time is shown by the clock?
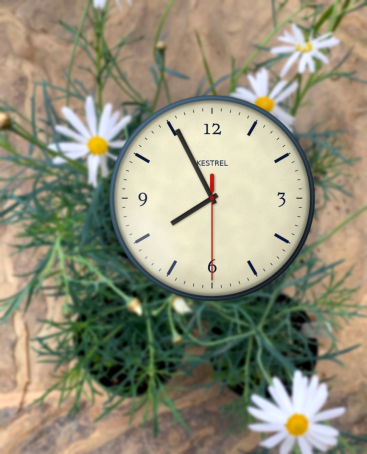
7:55:30
